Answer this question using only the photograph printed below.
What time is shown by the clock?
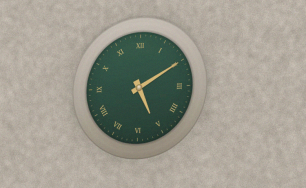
5:10
